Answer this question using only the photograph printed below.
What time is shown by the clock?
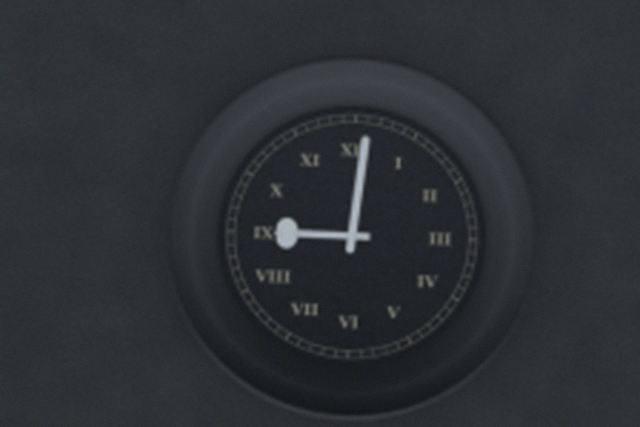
9:01
